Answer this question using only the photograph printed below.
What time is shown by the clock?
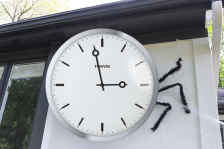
2:58
